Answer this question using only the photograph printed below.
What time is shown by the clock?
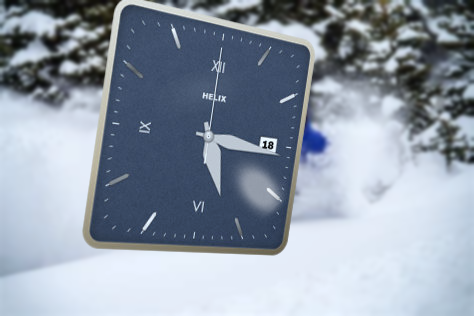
5:16:00
